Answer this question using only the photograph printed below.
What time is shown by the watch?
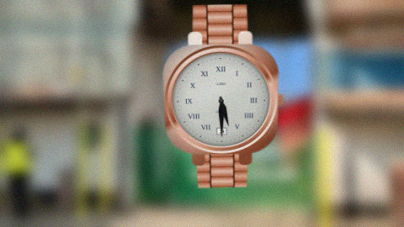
5:30
